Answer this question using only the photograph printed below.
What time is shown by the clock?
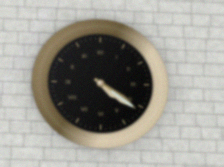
4:21
